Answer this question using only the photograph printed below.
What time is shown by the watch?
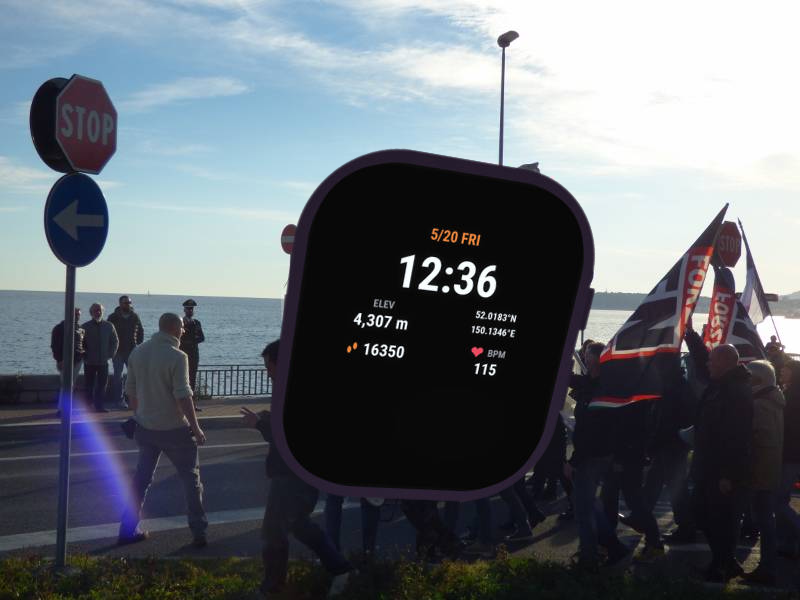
12:36
